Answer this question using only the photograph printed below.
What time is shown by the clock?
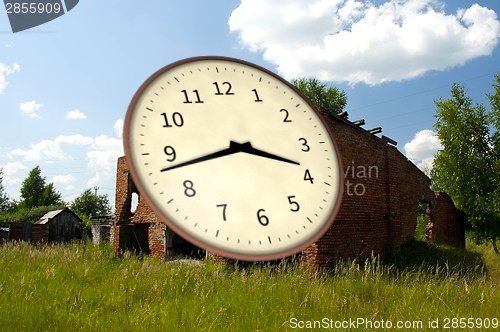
3:43
